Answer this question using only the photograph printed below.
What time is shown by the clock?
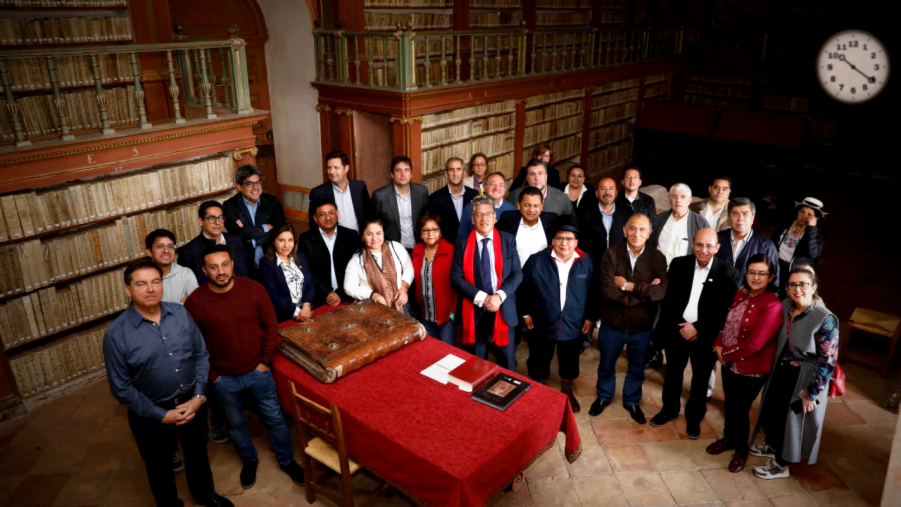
10:21
